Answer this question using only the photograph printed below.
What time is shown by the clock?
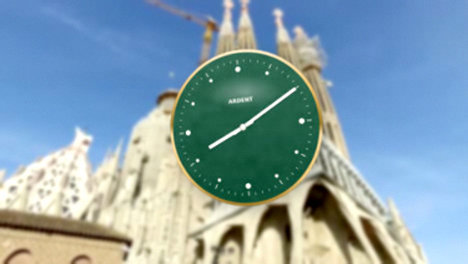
8:10
